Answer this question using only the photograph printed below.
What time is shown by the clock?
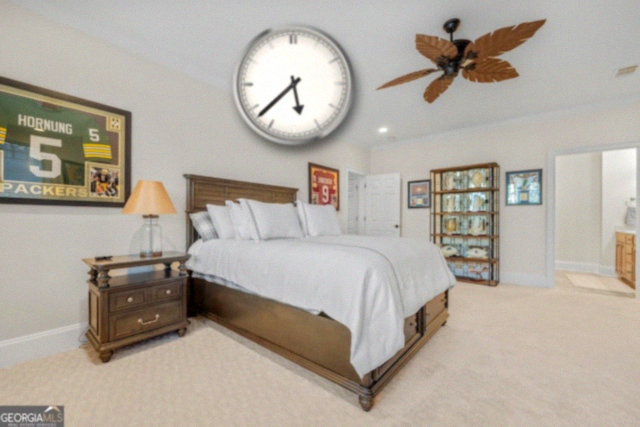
5:38
